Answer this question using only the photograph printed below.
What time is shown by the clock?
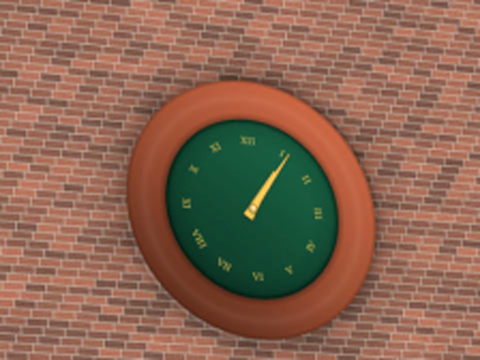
1:06
